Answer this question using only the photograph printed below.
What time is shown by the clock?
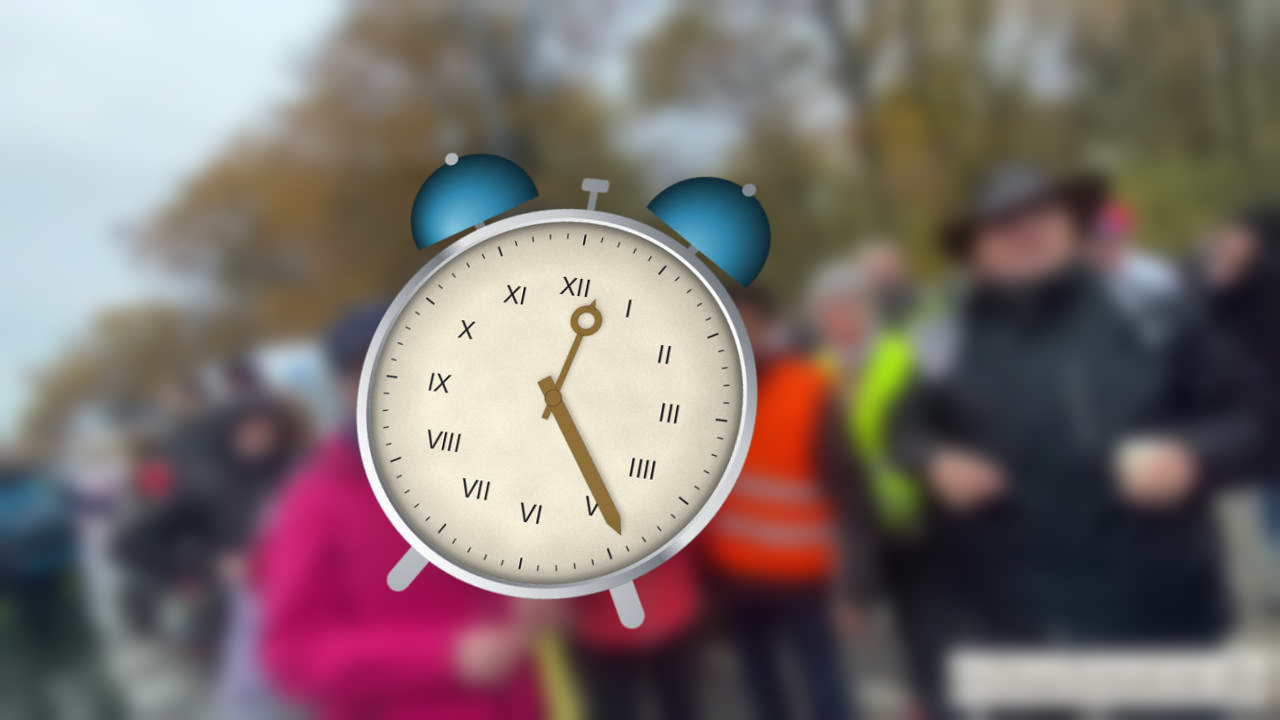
12:24
